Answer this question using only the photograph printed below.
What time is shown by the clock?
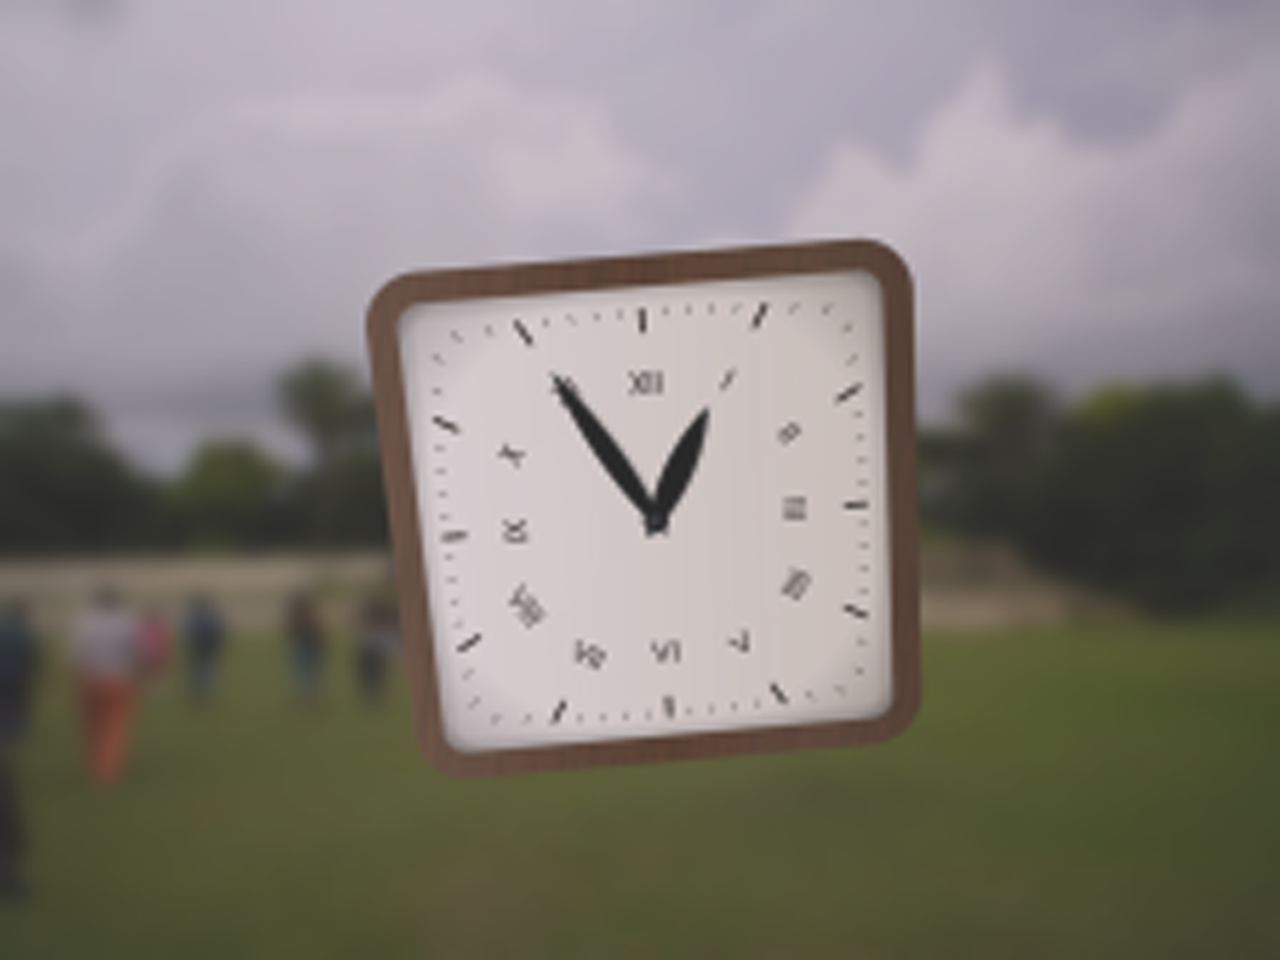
12:55
